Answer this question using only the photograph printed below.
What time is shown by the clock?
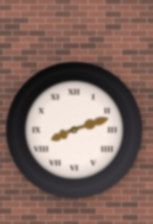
8:12
